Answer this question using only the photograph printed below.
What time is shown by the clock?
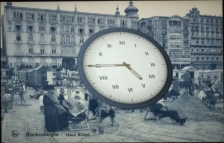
4:45
